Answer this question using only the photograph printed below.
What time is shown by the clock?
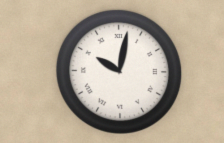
10:02
